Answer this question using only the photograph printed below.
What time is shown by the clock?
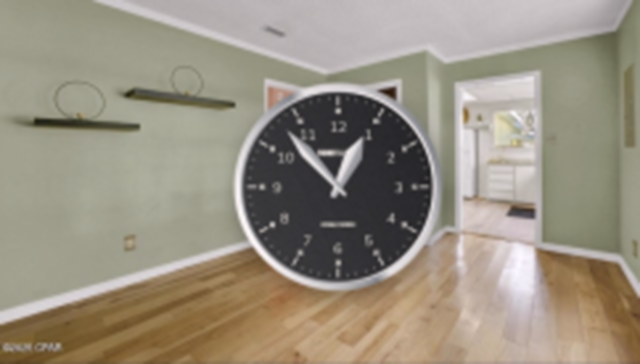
12:53
